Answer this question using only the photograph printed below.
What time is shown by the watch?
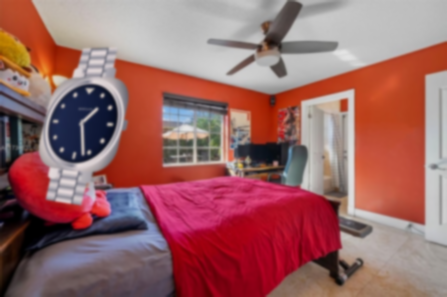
1:27
